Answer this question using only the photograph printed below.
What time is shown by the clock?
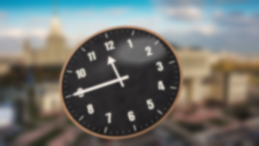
11:45
